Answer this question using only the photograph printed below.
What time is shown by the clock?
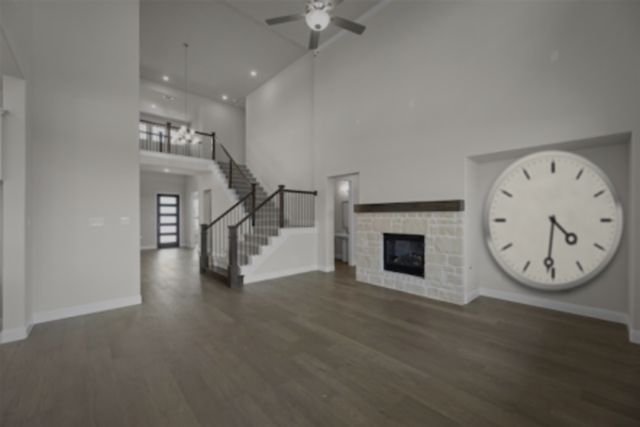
4:31
